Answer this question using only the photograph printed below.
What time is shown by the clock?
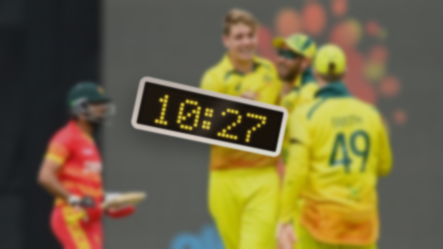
10:27
